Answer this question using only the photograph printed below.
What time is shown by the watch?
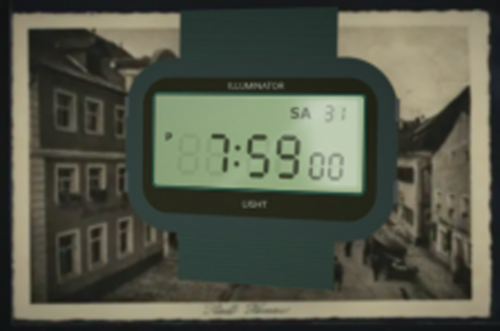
7:59:00
